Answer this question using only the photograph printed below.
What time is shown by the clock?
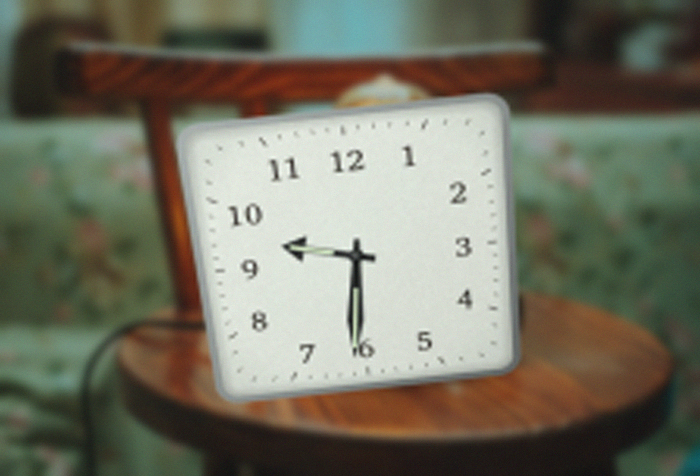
9:31
